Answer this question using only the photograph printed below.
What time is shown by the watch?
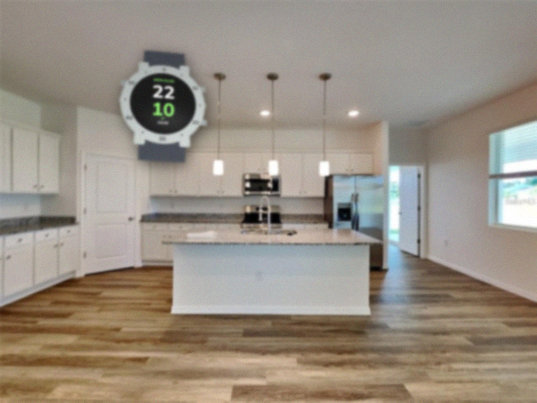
22:10
